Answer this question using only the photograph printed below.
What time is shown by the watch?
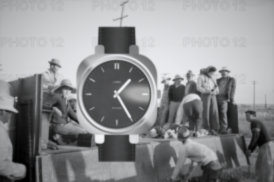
1:25
